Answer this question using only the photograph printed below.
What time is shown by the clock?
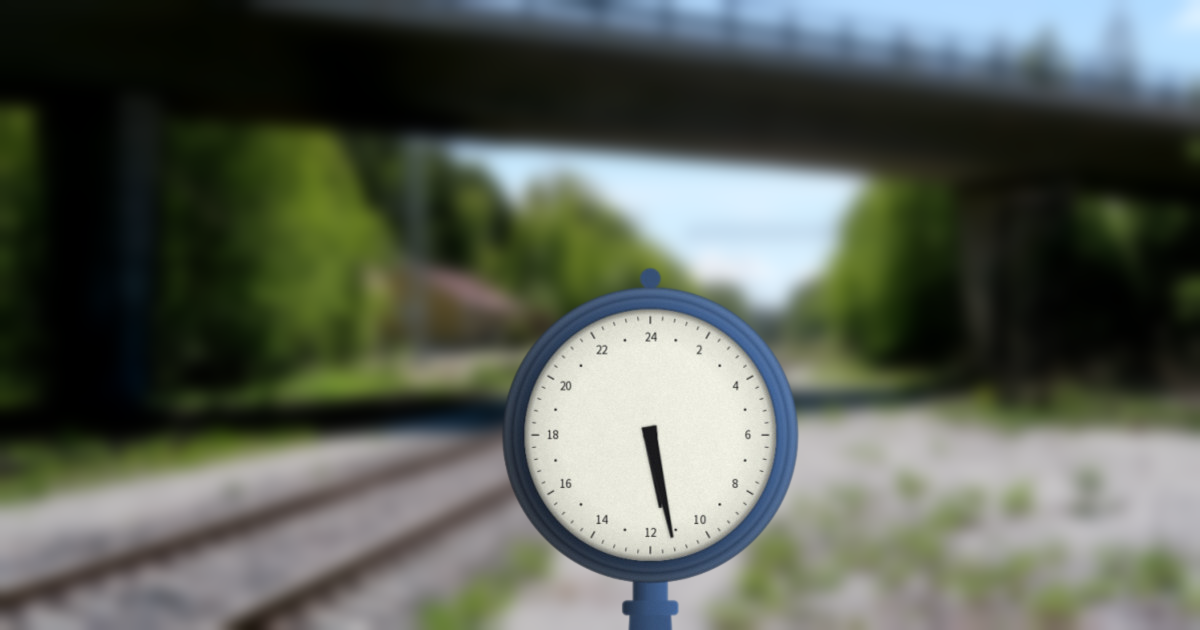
11:28
